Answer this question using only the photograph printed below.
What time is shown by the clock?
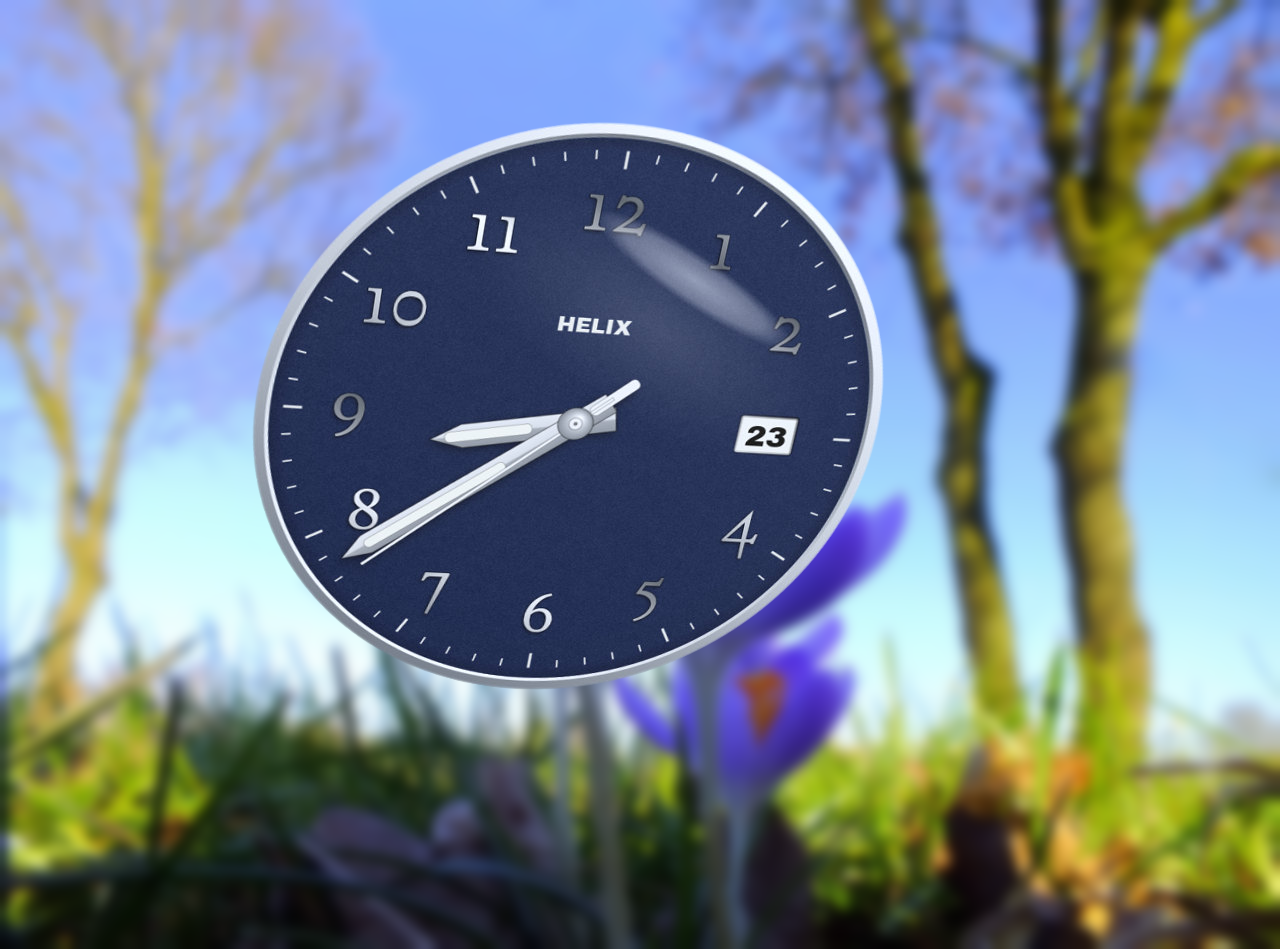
8:38:38
